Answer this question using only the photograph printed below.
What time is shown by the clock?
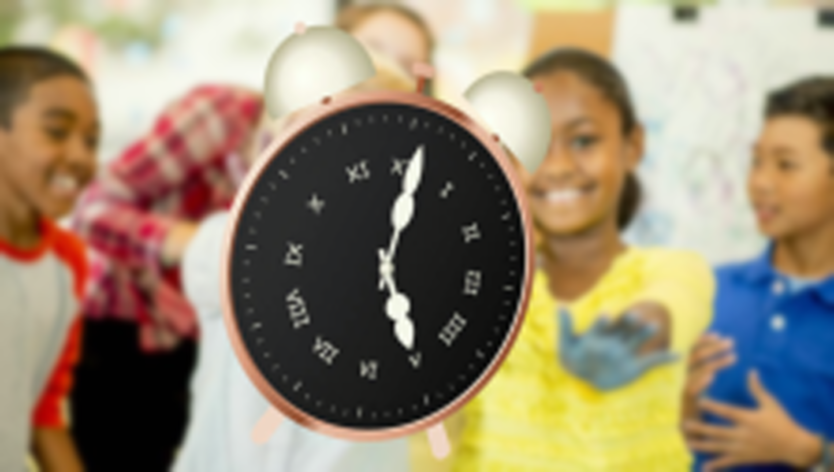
5:01
